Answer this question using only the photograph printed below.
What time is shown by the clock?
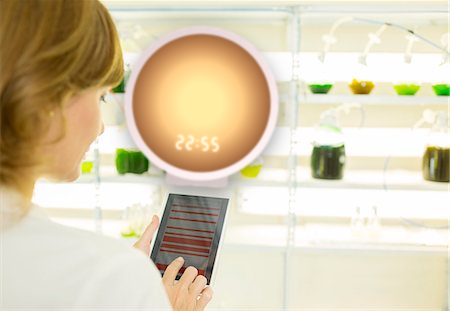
22:55
